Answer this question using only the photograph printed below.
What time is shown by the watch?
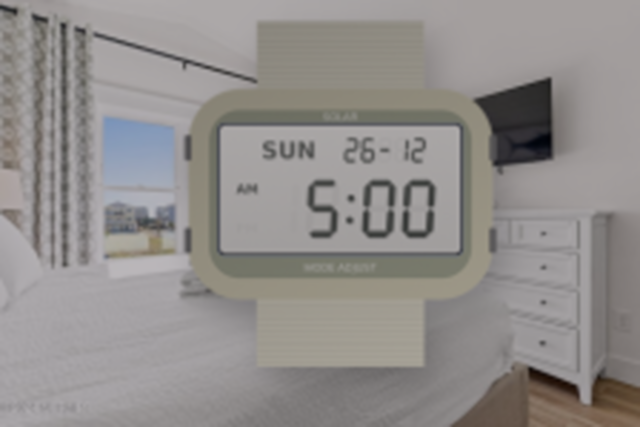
5:00
